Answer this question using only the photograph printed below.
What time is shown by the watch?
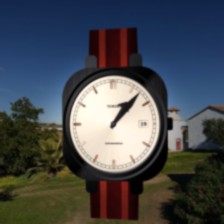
1:07
